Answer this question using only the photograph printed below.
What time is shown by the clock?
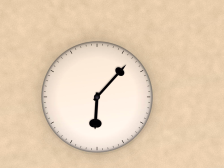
6:07
